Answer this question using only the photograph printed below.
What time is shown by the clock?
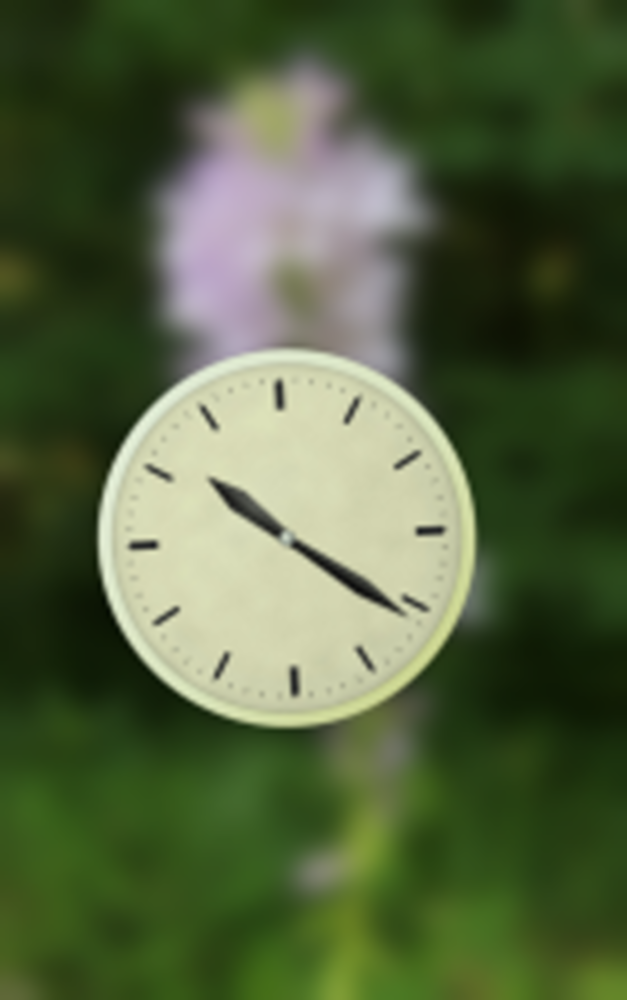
10:21
